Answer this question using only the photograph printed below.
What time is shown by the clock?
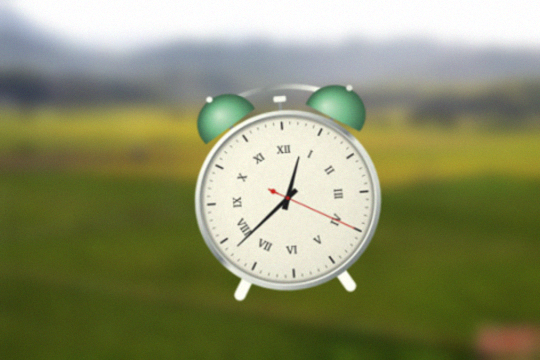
12:38:20
